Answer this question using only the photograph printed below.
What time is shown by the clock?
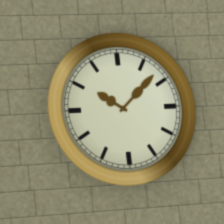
10:08
